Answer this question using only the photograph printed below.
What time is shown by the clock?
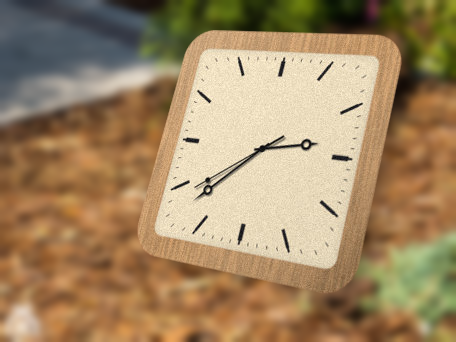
2:37:39
